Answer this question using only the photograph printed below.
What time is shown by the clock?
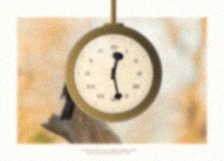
12:28
